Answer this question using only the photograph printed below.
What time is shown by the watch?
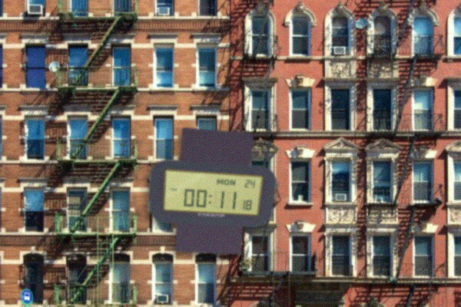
0:11
